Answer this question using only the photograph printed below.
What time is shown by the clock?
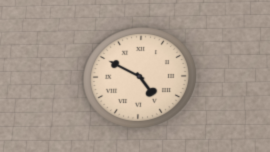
4:50
